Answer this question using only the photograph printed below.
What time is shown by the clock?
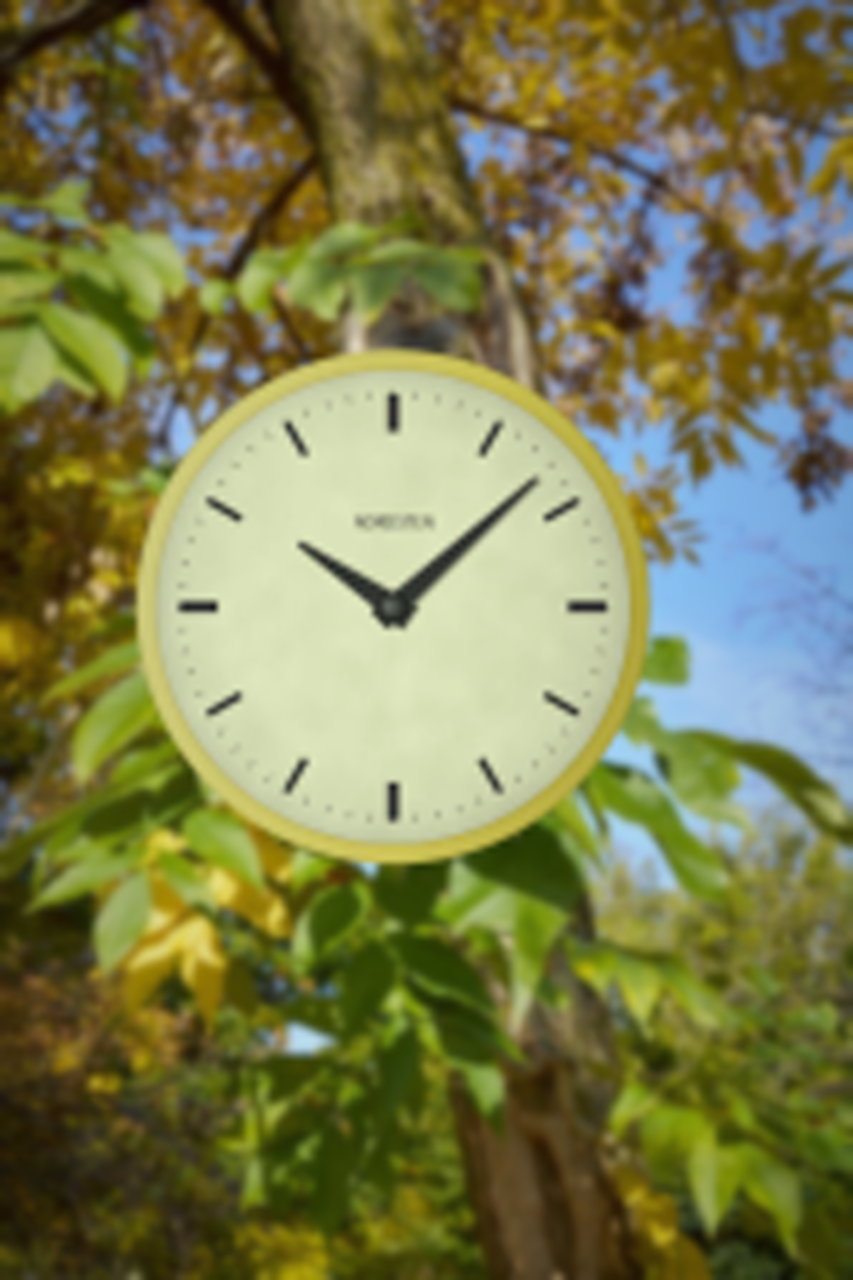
10:08
